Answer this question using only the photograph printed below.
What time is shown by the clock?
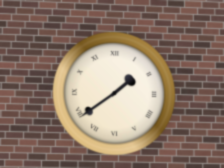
1:39
